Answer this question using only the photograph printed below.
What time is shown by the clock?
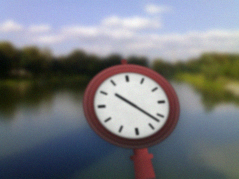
10:22
